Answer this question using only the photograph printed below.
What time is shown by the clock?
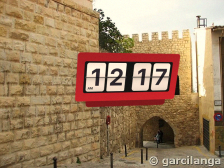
12:17
